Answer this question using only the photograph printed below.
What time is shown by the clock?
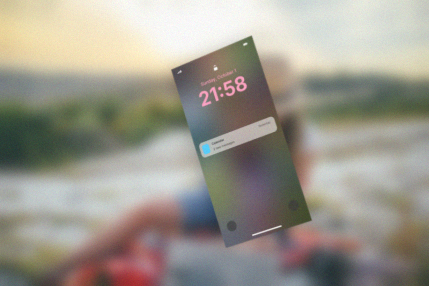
21:58
